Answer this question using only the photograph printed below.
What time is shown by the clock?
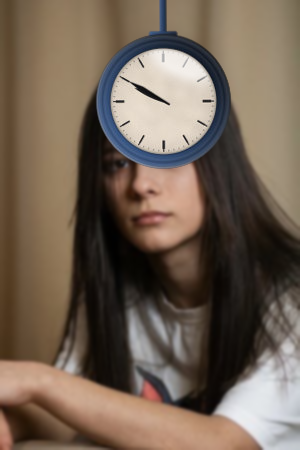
9:50
